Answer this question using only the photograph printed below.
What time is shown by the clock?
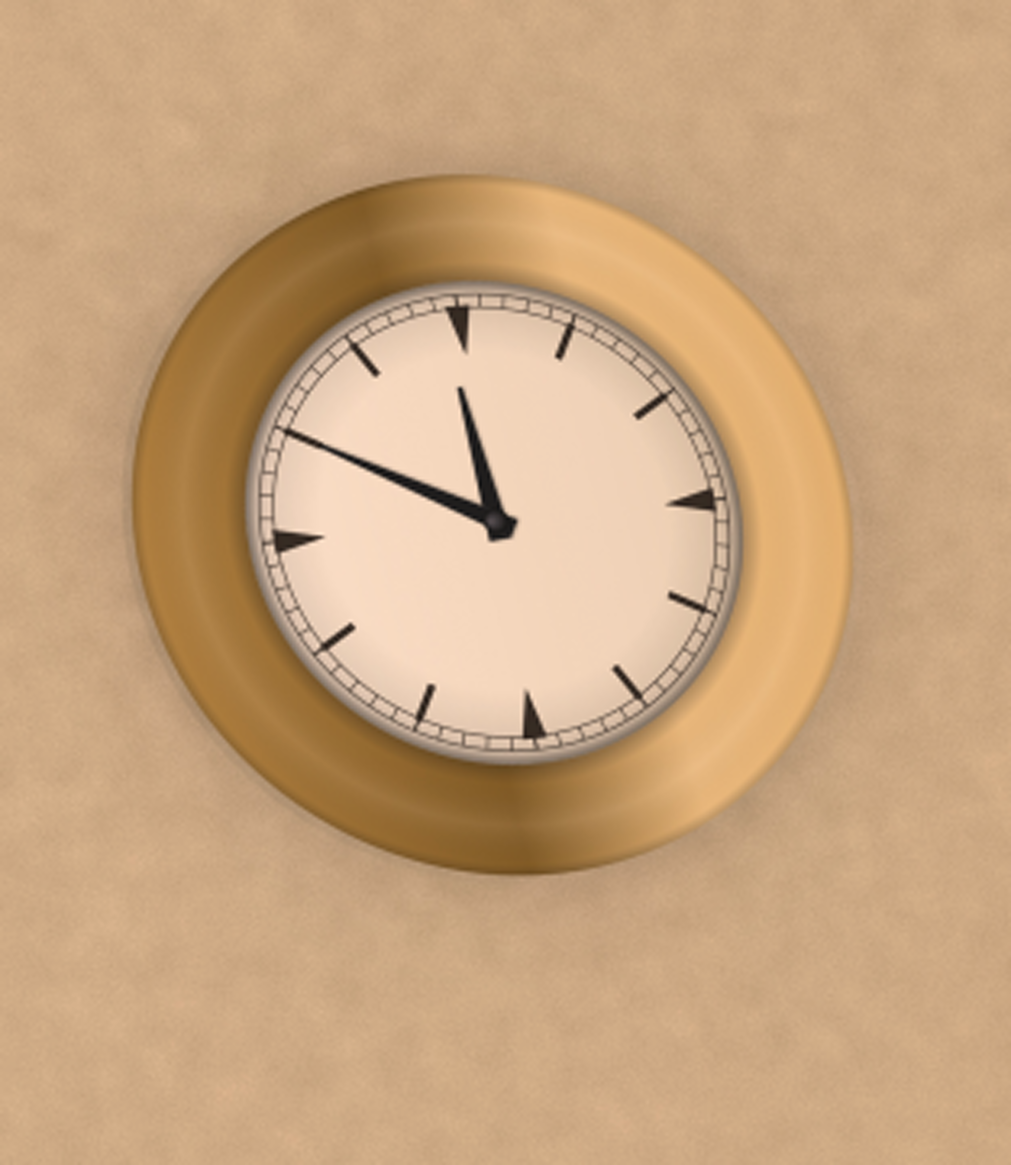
11:50
